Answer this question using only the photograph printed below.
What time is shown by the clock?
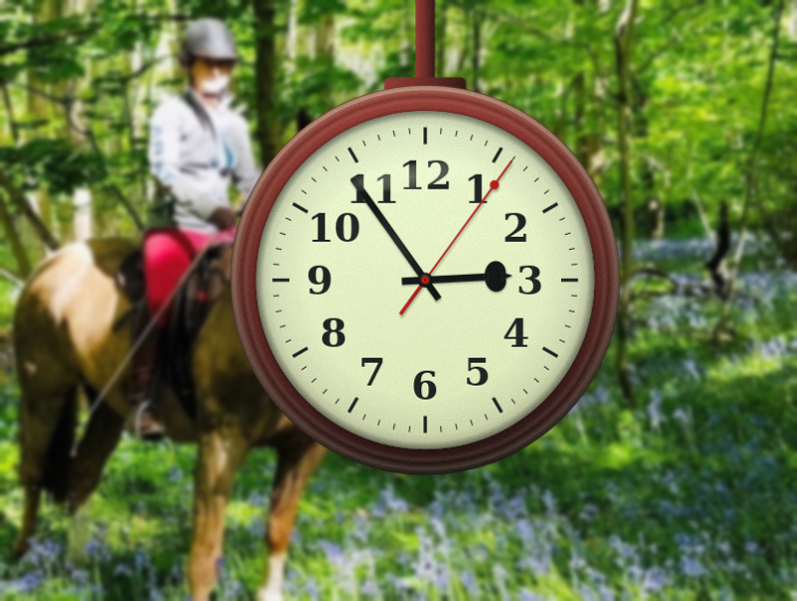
2:54:06
